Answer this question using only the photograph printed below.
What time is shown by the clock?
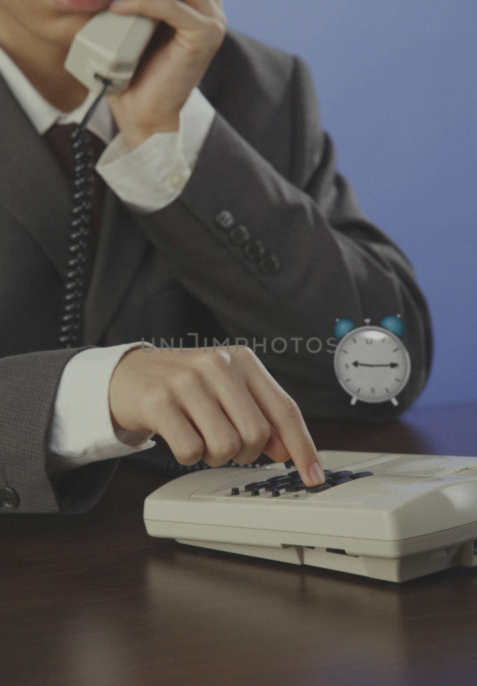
9:15
